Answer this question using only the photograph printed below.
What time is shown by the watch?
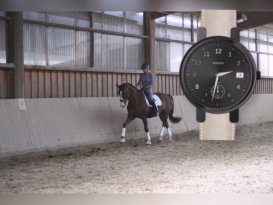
2:32
